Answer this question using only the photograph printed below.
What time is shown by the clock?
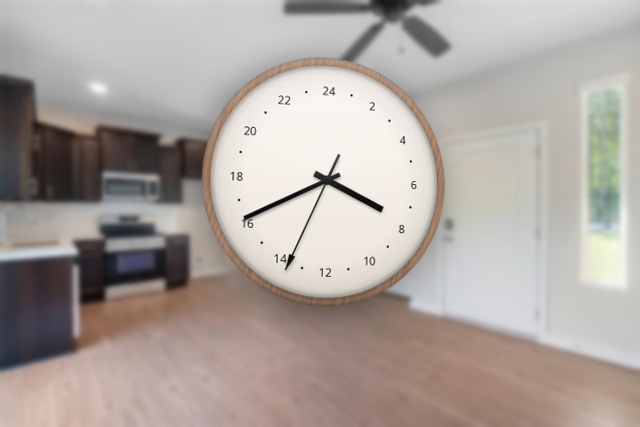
7:40:34
